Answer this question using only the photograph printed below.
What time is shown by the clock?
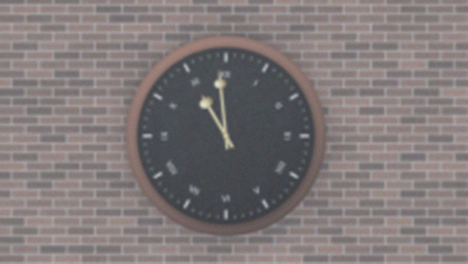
10:59
